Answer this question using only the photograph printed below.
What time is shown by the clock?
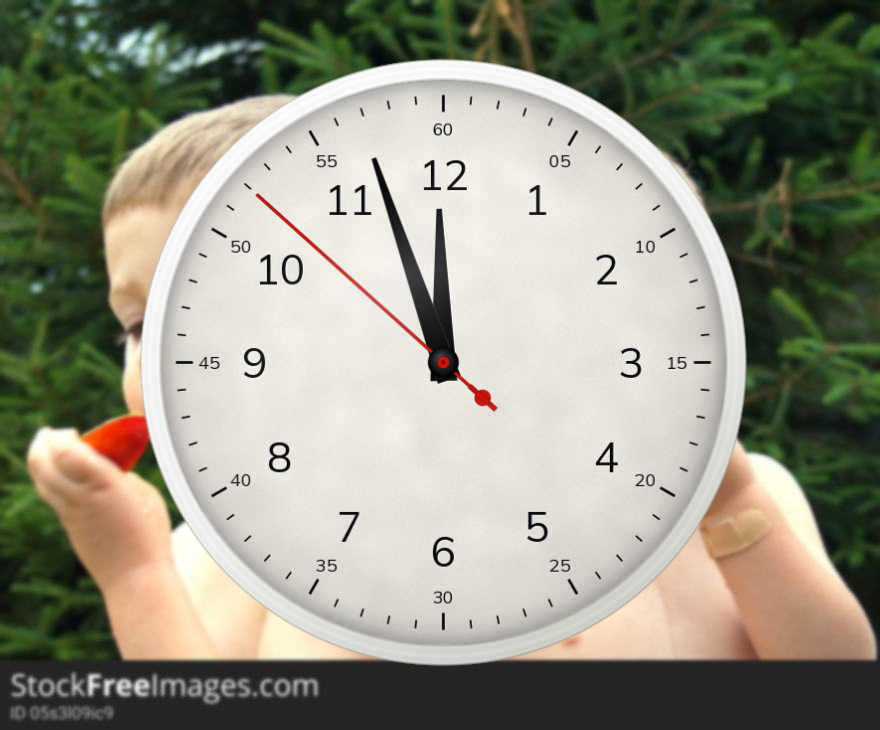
11:56:52
